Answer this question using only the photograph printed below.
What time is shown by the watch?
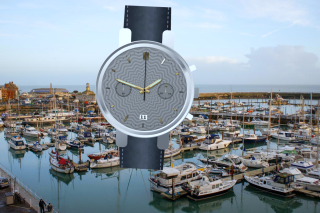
1:48
